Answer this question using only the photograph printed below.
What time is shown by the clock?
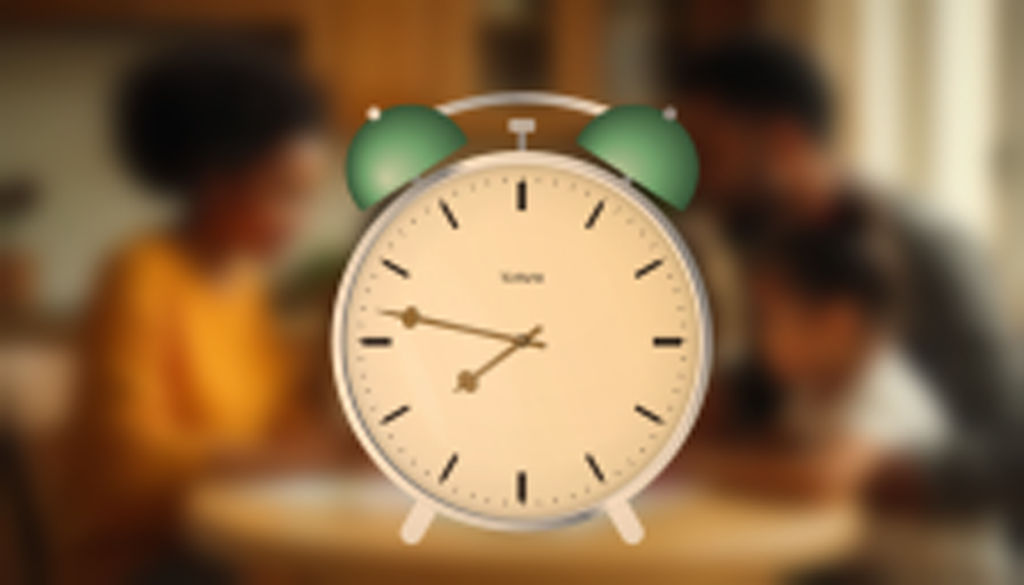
7:47
